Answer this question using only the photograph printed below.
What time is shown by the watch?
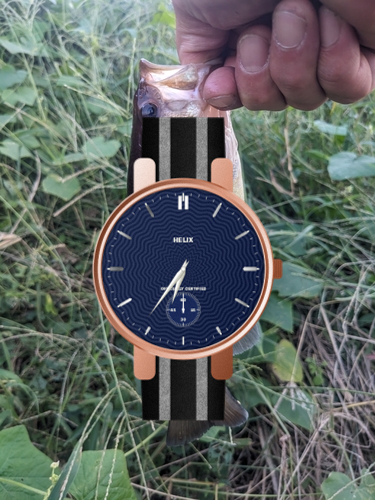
6:36
